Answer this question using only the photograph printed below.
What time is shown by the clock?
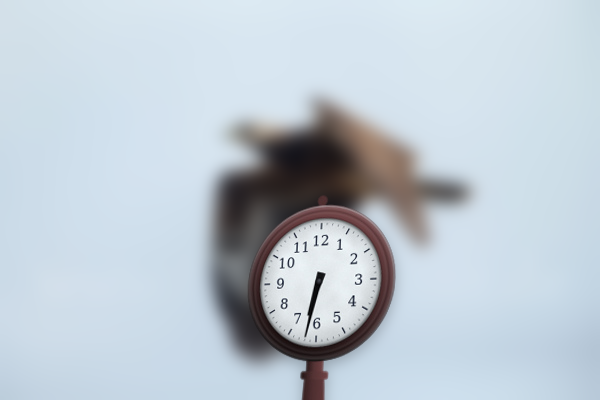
6:32
